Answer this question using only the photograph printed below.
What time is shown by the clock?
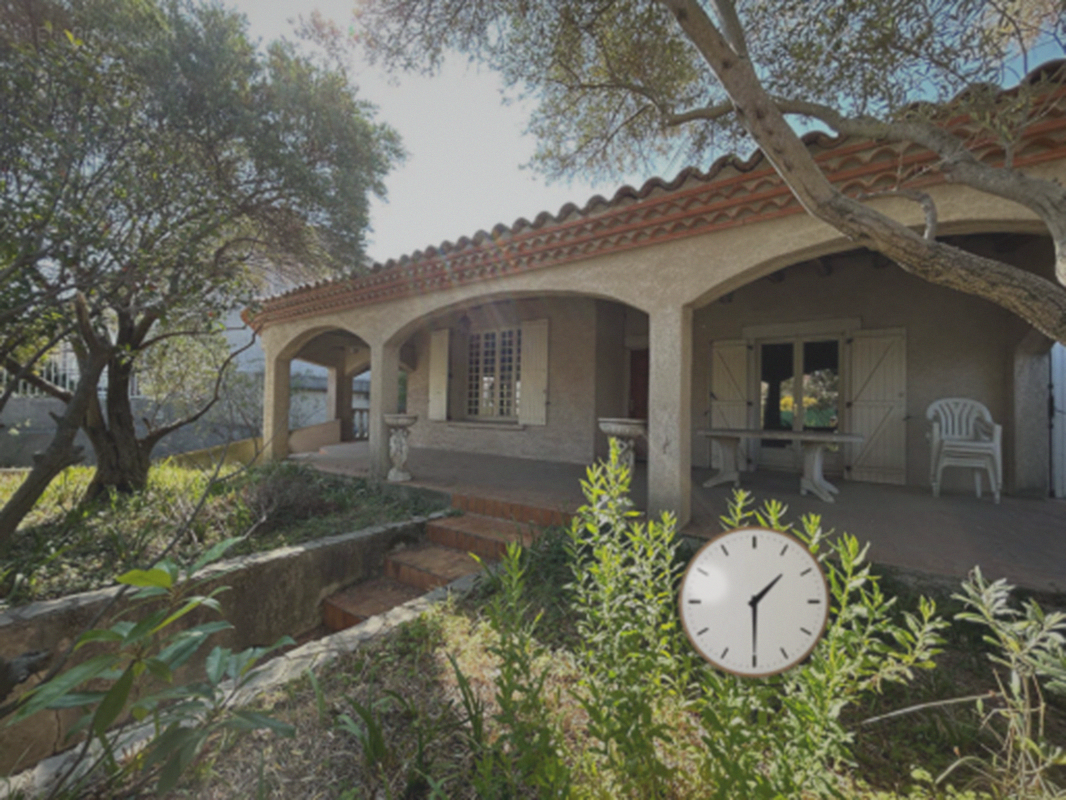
1:30
